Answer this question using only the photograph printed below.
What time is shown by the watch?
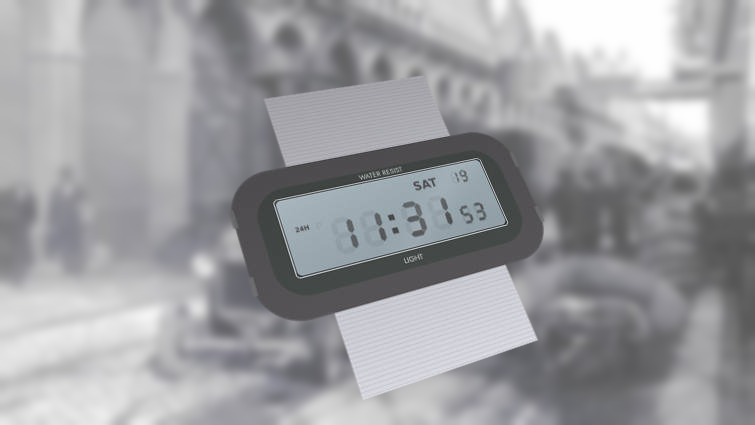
11:31:53
